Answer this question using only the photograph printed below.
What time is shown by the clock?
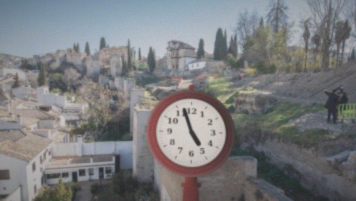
4:57
